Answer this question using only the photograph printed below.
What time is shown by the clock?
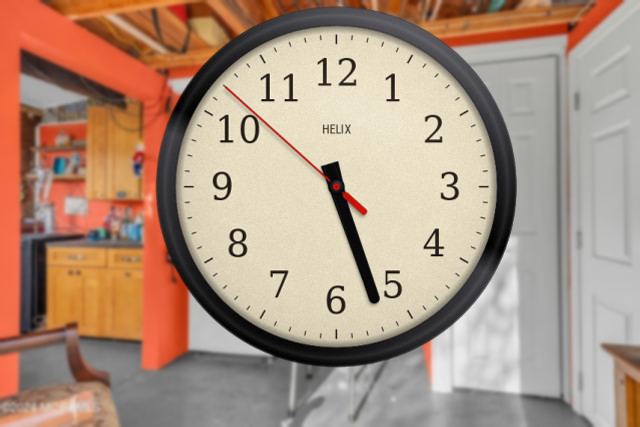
5:26:52
